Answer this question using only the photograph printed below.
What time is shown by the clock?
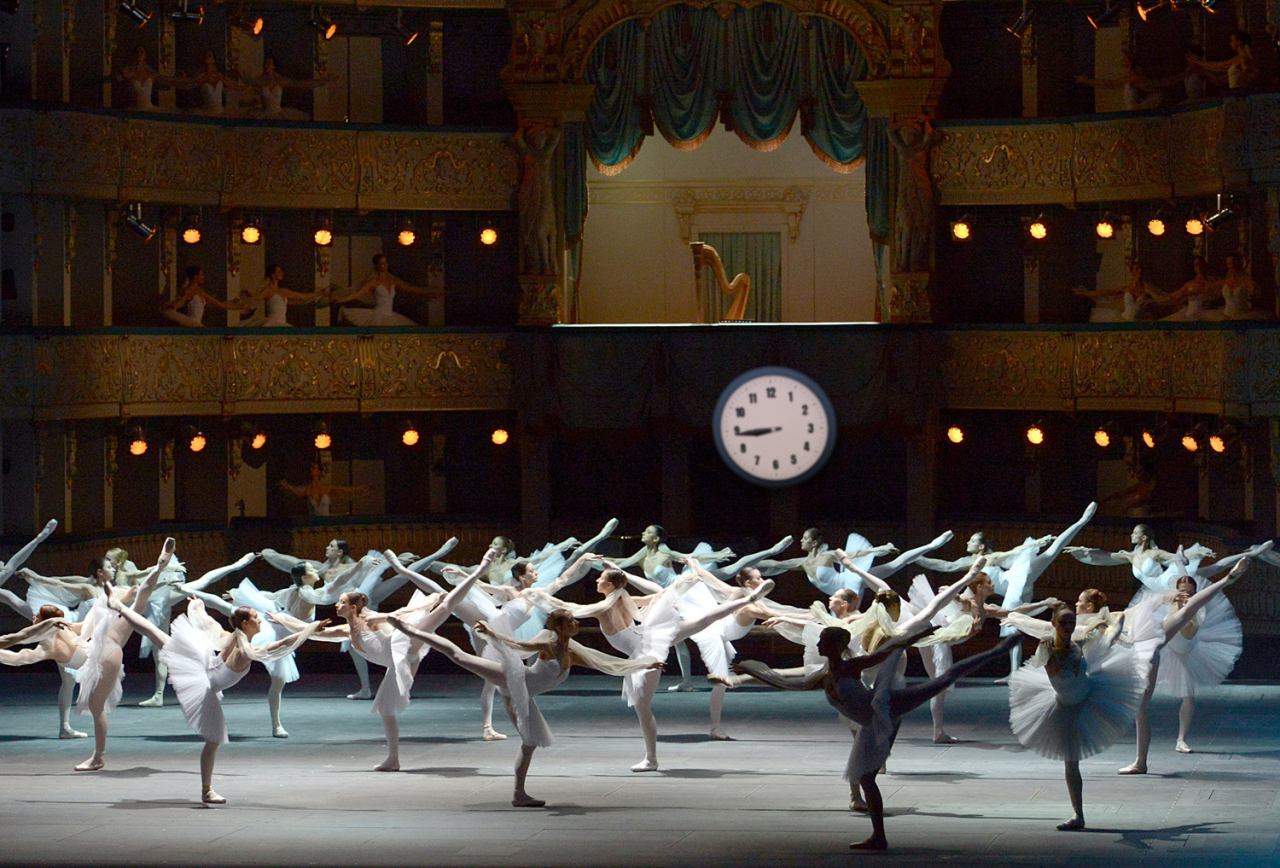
8:44
